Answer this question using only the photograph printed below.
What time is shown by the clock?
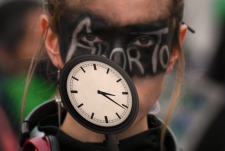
3:21
